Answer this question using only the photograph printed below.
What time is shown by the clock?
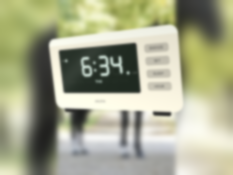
6:34
